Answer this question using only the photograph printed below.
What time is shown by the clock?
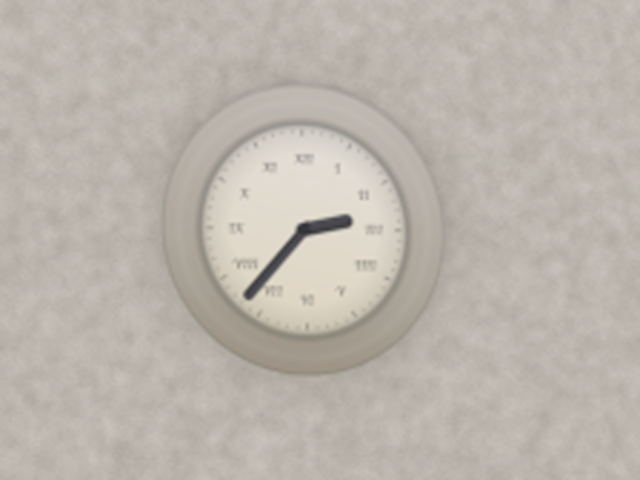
2:37
